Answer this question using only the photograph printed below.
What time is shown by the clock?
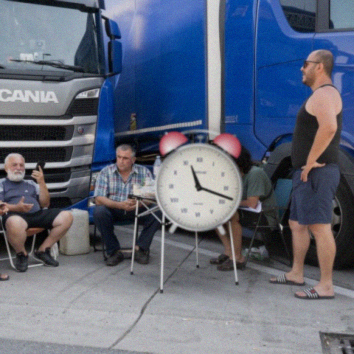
11:18
